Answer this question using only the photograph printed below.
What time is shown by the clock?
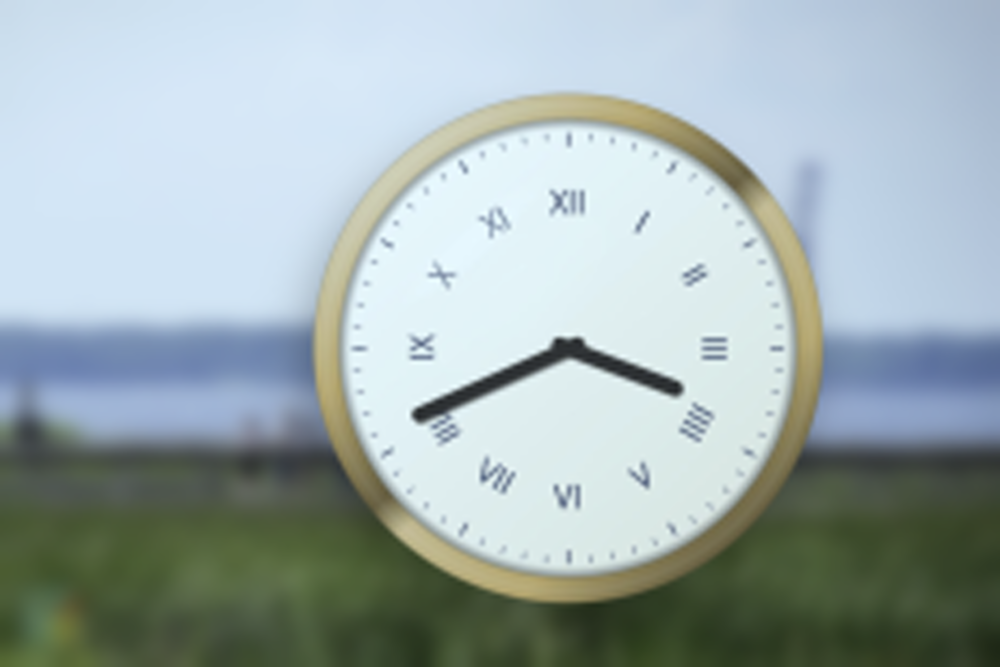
3:41
